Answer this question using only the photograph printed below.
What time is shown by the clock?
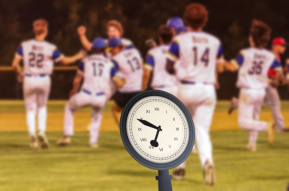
6:49
